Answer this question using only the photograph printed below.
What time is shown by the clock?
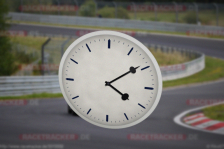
4:09
